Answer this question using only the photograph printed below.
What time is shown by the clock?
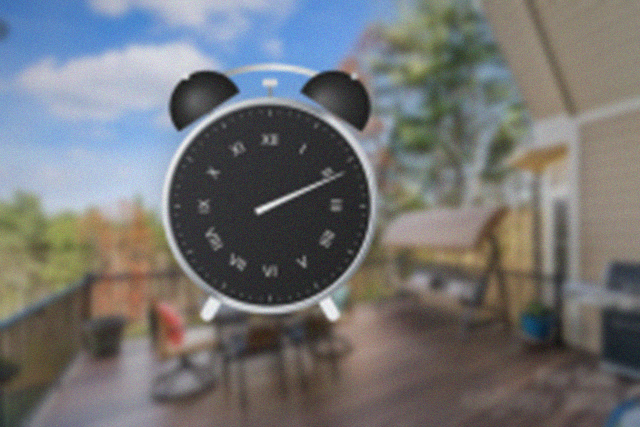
2:11
